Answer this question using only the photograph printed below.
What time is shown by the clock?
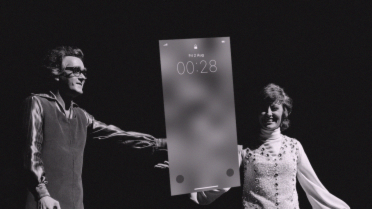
0:28
